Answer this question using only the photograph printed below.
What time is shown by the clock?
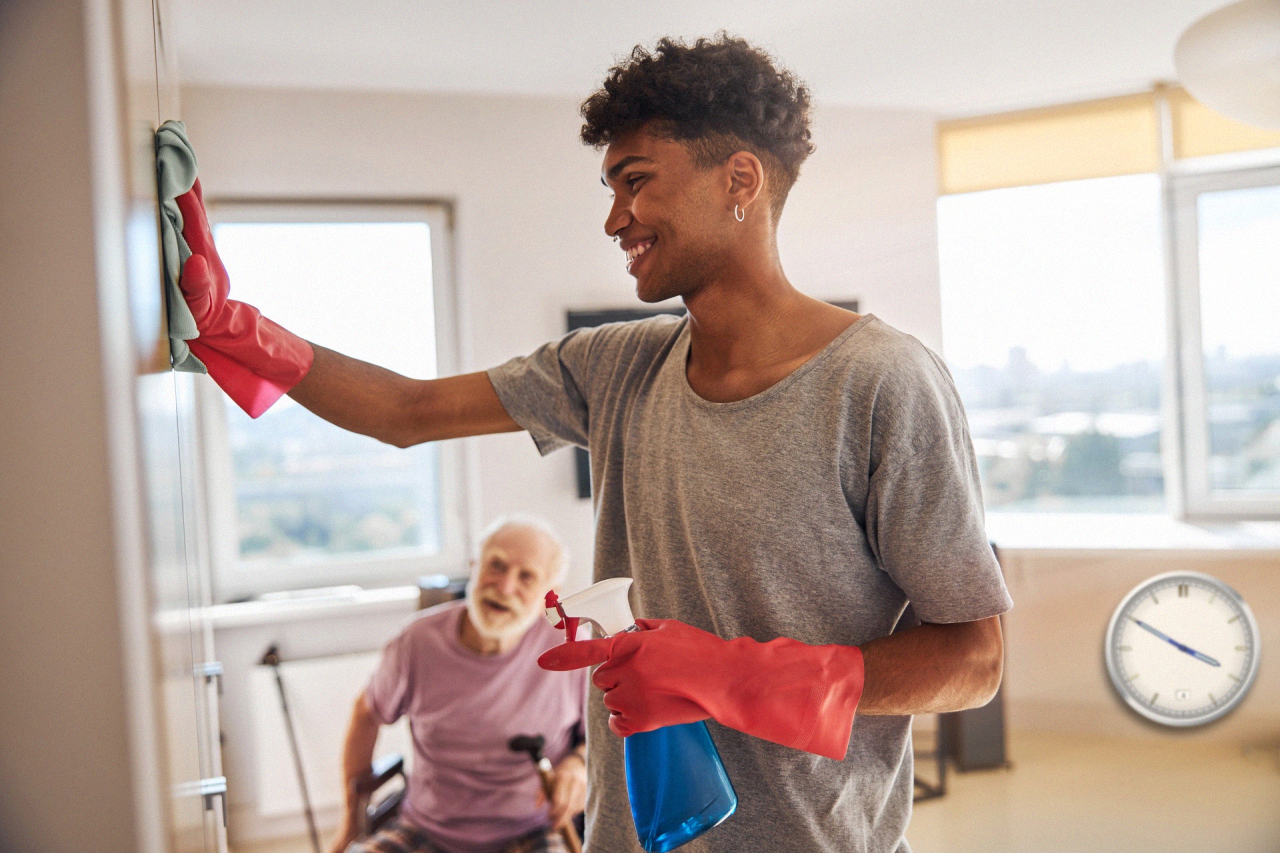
3:50
